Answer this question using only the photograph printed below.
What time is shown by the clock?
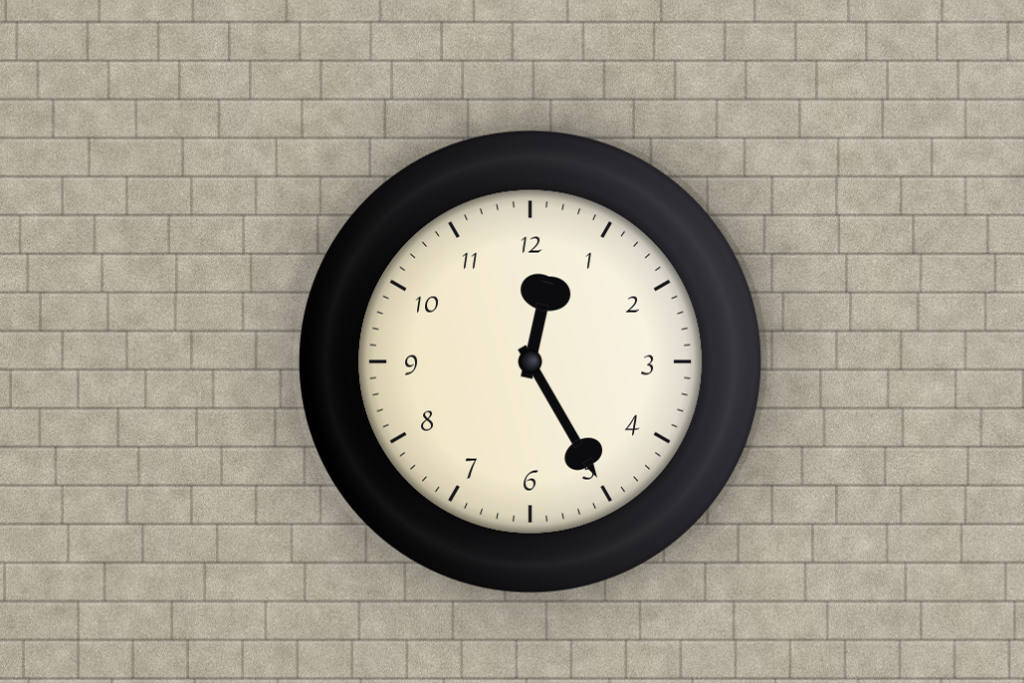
12:25
